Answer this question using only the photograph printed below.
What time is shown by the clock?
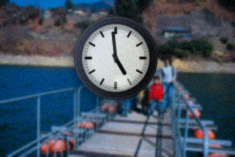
4:59
